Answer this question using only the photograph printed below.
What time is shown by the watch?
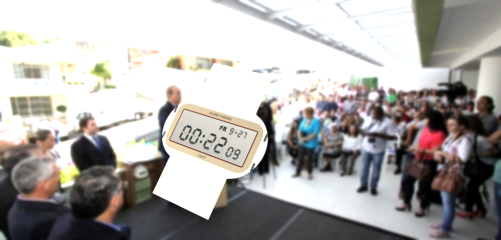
0:22:09
